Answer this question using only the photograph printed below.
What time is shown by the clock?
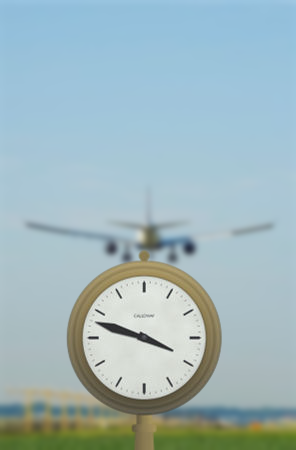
3:48
